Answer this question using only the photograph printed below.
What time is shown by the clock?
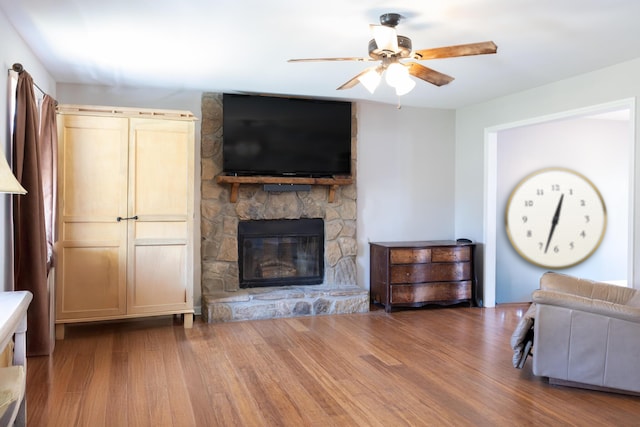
12:33
